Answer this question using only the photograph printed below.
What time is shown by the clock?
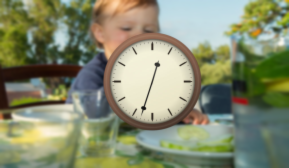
12:33
